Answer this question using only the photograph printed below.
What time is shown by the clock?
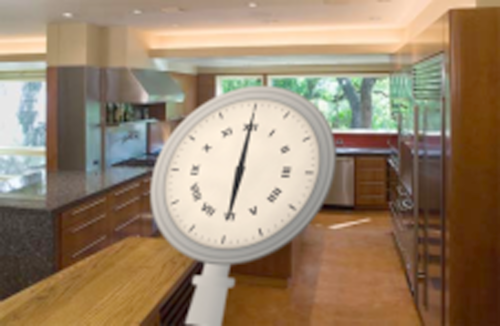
6:00
